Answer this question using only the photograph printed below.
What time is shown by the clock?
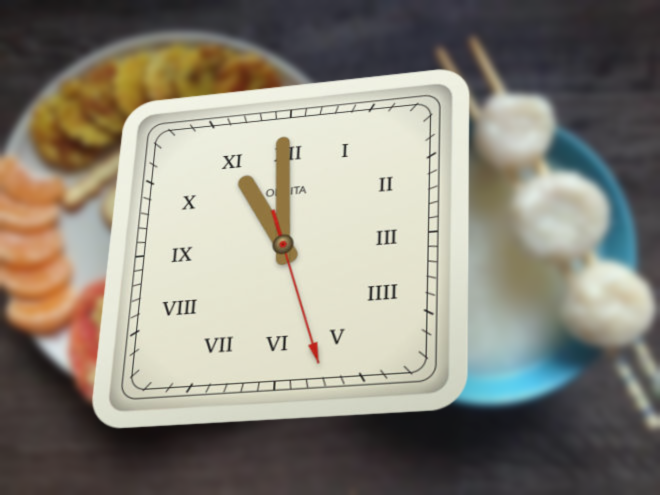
10:59:27
